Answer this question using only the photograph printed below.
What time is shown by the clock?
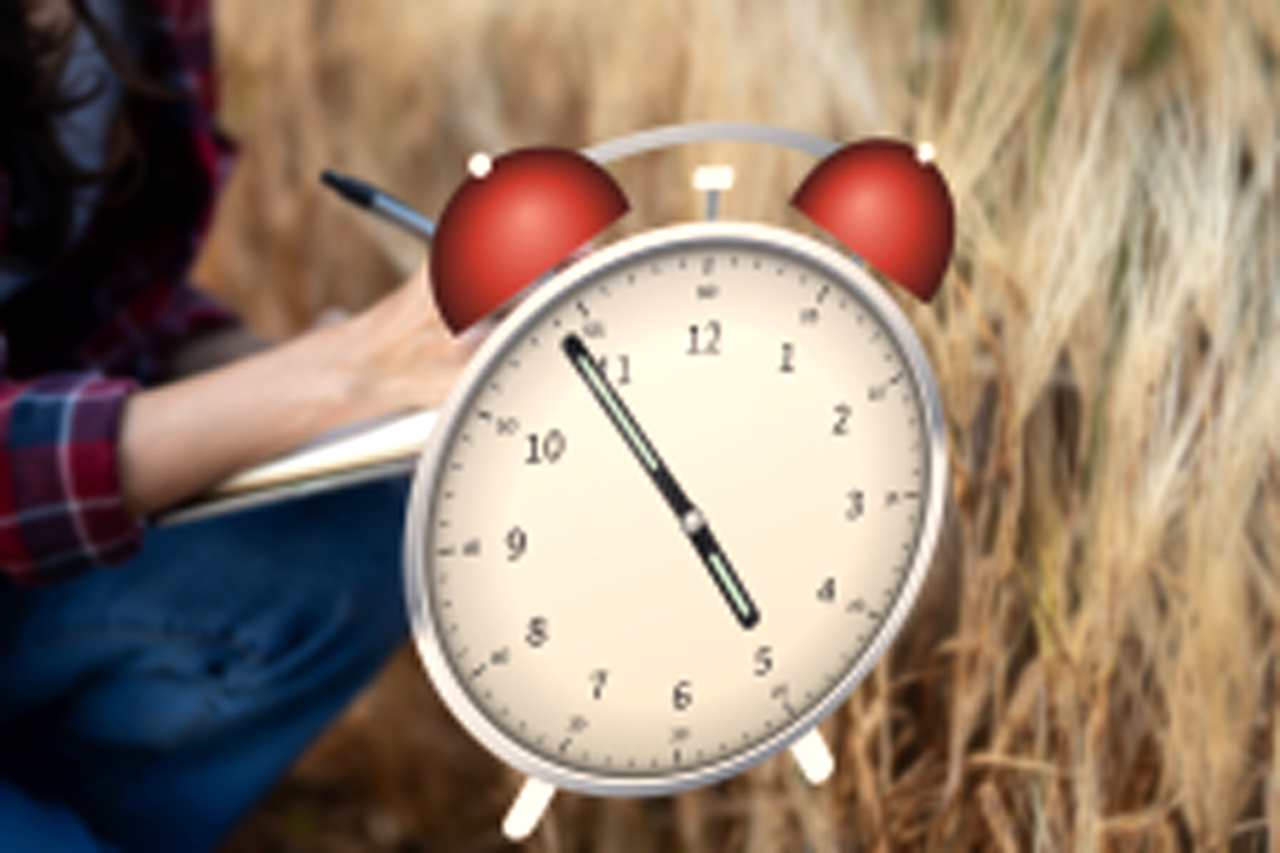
4:54
